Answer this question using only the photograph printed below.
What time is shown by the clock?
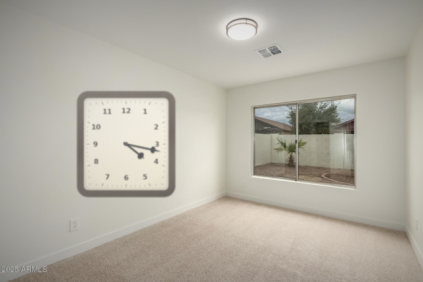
4:17
